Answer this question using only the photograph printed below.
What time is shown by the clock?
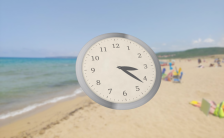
3:22
